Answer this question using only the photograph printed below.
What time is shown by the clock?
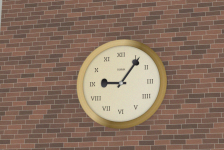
9:06
